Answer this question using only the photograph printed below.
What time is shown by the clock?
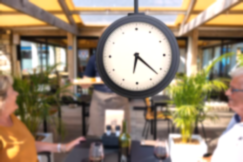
6:22
